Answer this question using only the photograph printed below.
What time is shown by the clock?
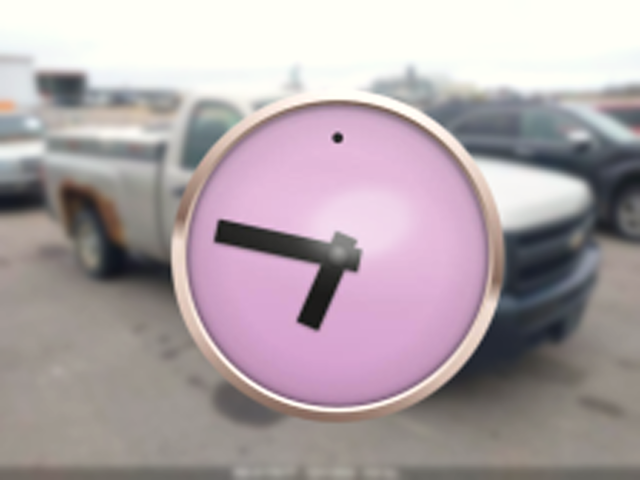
6:47
